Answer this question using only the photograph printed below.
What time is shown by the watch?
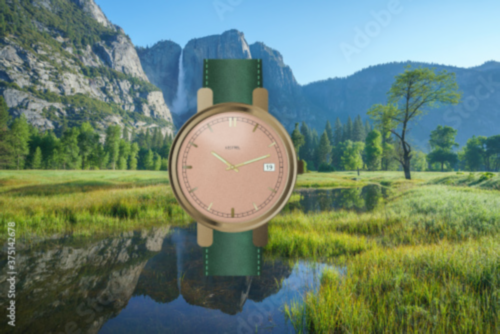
10:12
